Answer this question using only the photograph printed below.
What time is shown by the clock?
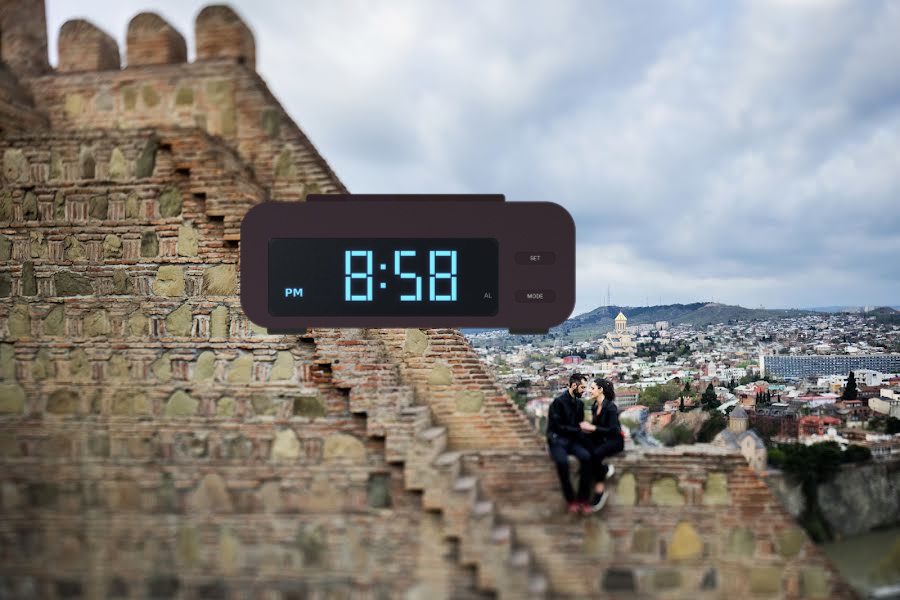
8:58
